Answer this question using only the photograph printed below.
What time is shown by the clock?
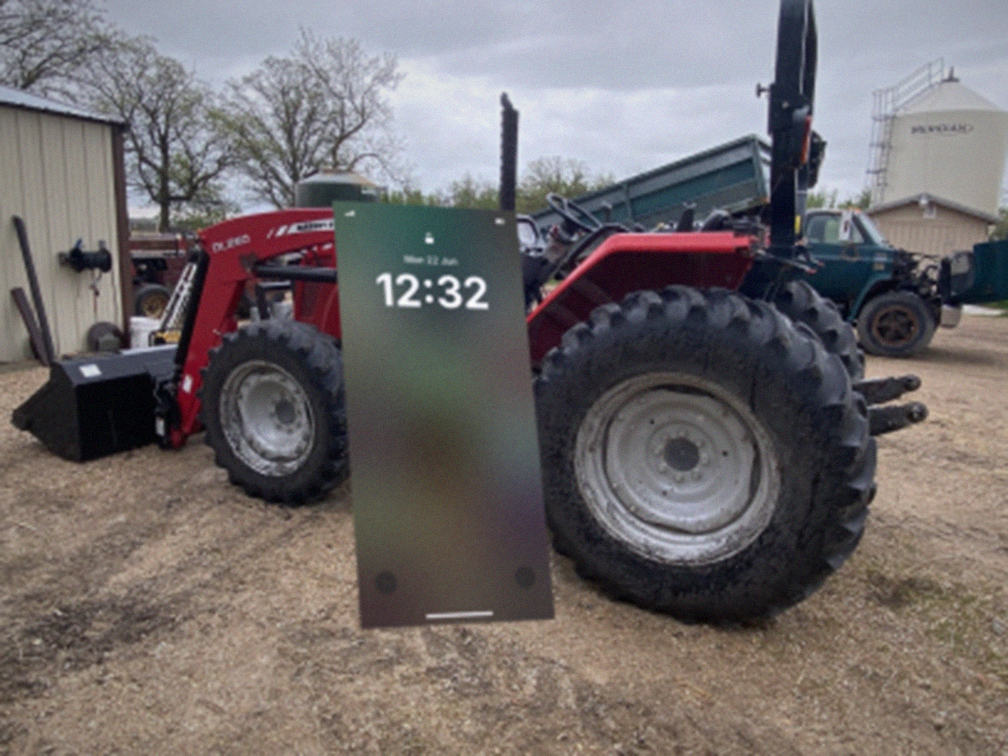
12:32
